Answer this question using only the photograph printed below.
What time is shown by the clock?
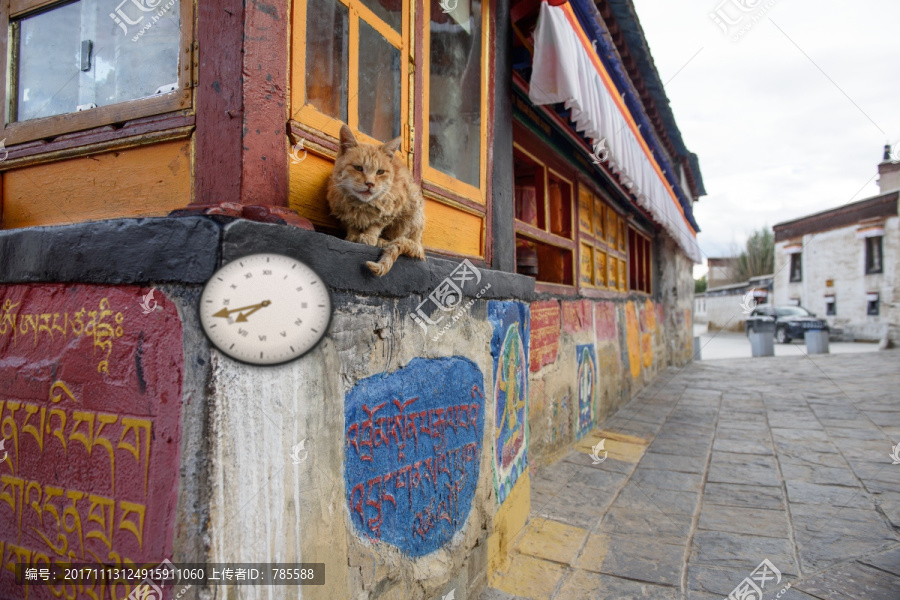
7:42
